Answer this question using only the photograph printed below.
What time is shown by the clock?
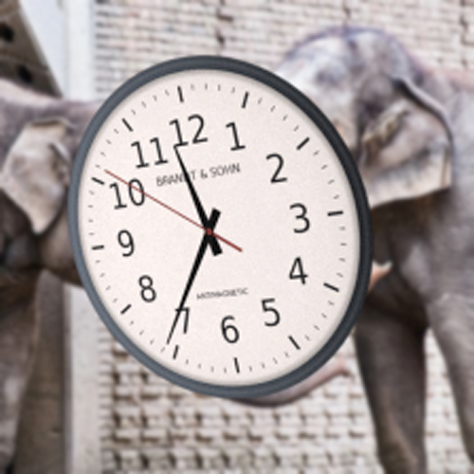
11:35:51
